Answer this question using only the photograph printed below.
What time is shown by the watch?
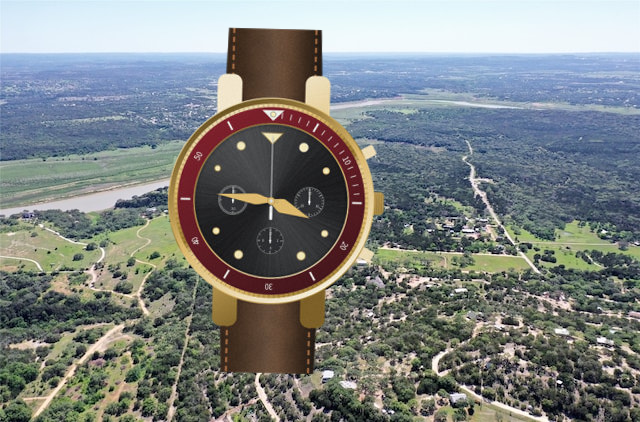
3:46
